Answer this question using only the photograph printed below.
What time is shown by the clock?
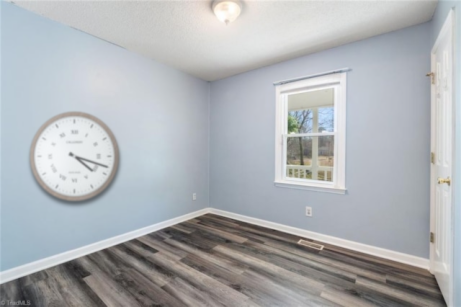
4:18
